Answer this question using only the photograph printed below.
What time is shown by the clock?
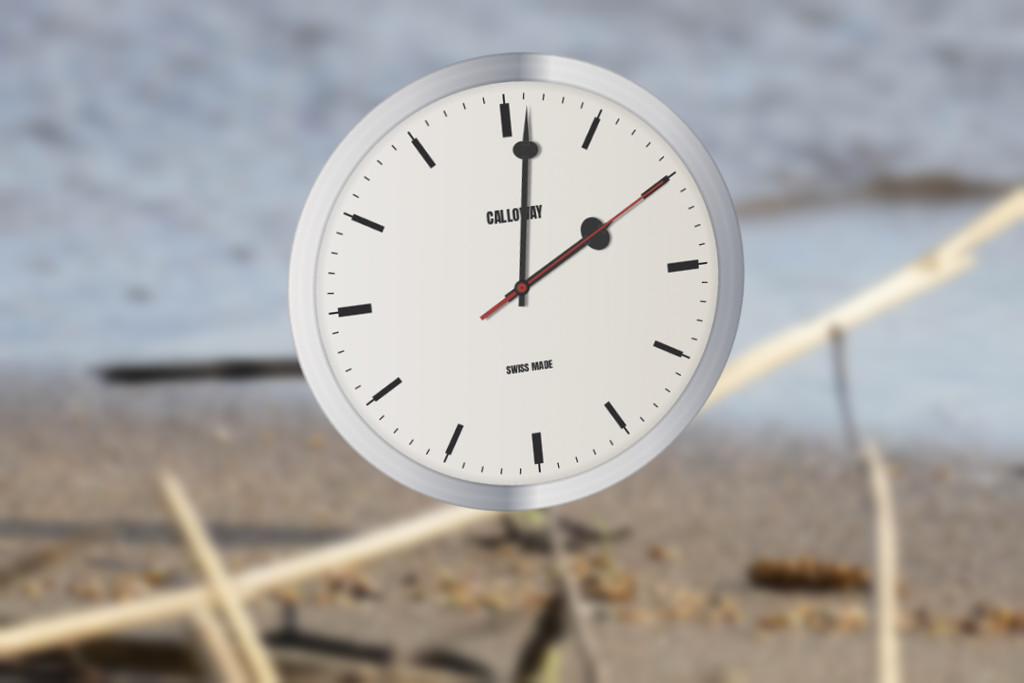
2:01:10
